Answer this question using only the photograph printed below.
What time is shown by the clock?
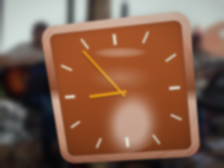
8:54
